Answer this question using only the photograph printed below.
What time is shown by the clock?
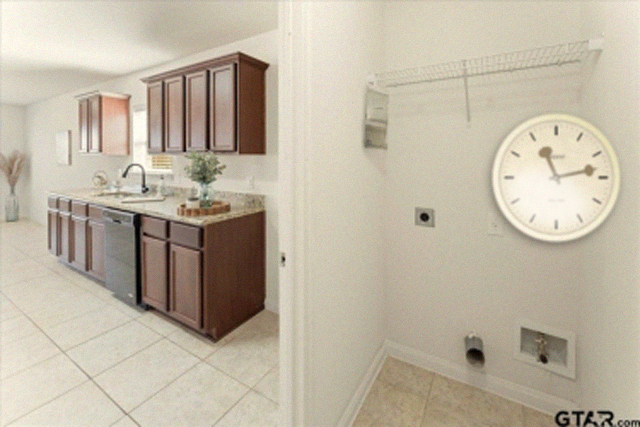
11:13
